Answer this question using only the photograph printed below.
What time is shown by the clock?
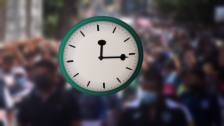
12:16
